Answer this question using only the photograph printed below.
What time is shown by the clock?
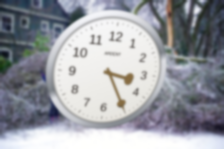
3:25
